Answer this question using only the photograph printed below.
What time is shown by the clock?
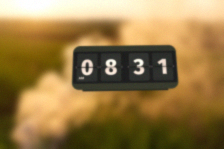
8:31
